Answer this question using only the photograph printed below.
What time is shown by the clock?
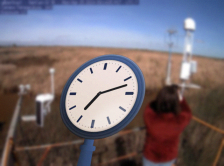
7:12
